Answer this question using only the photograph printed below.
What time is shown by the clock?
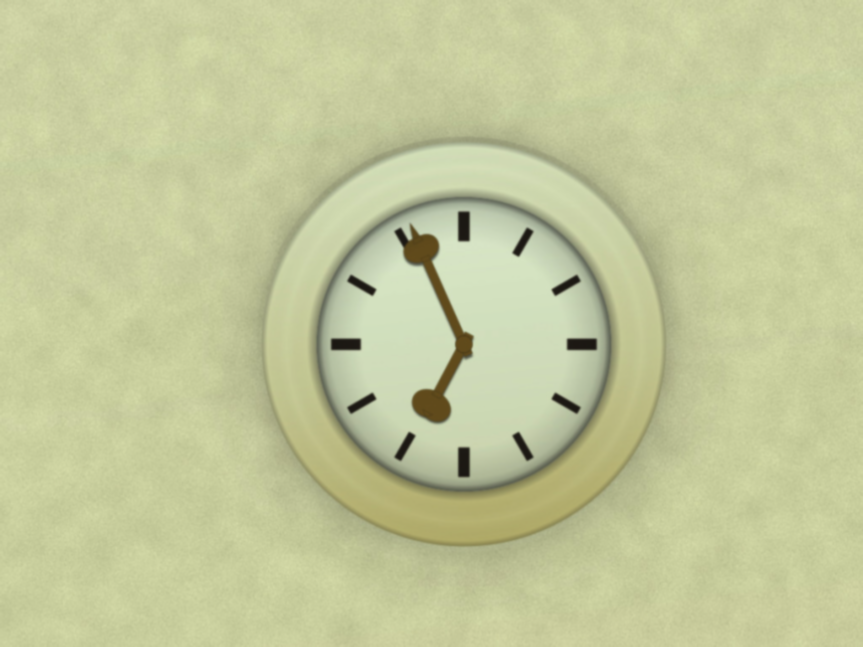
6:56
